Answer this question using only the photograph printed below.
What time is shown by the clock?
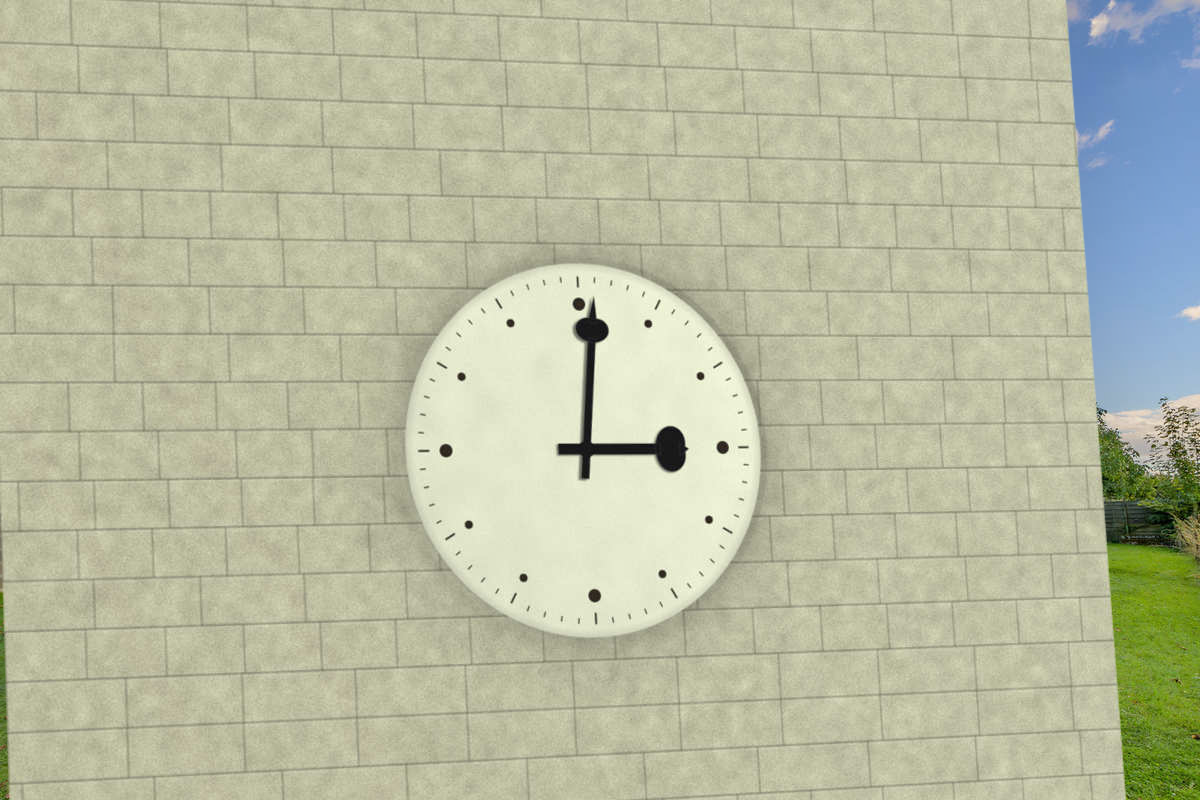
3:01
